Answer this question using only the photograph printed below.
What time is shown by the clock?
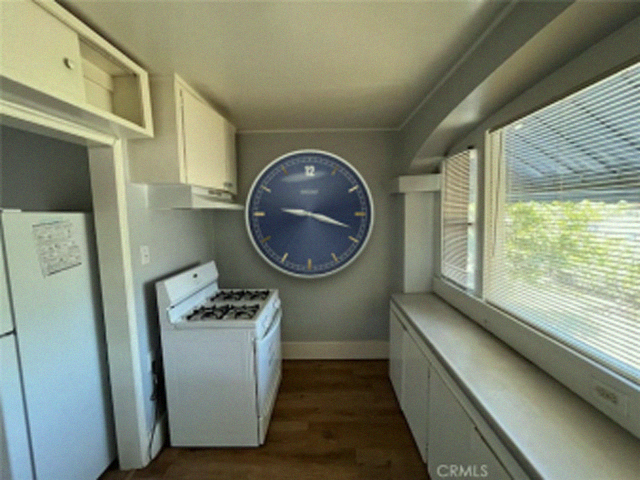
9:18
